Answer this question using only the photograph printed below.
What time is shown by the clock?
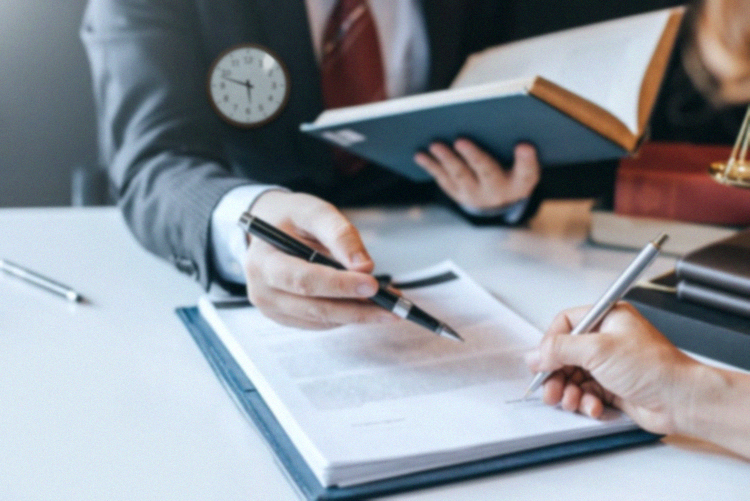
5:48
